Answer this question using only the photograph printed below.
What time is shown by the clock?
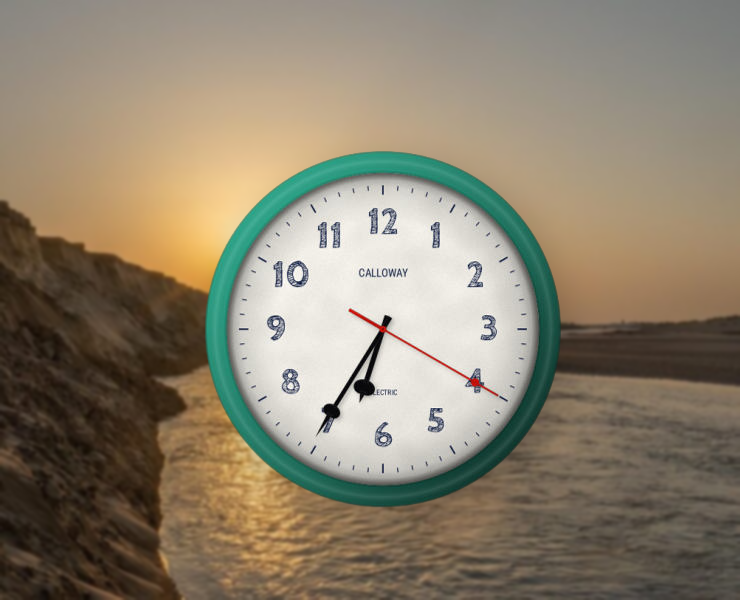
6:35:20
